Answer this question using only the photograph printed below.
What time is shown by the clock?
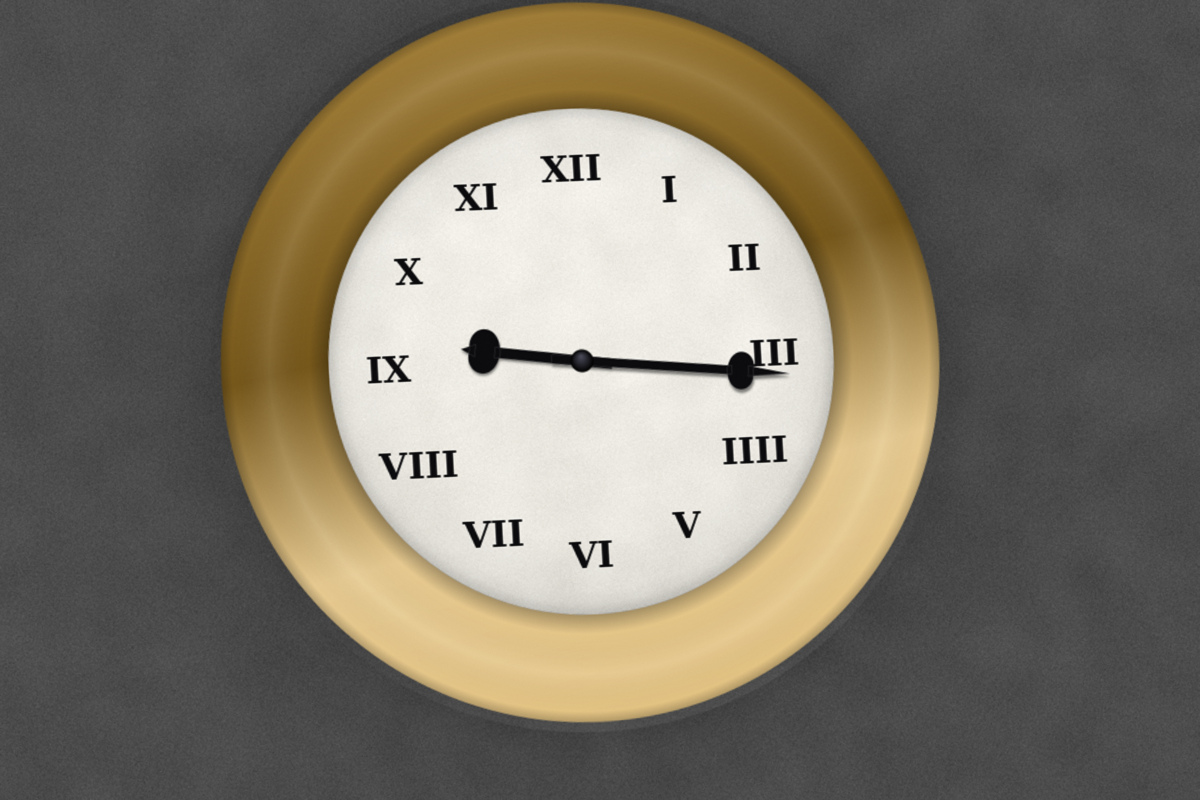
9:16
